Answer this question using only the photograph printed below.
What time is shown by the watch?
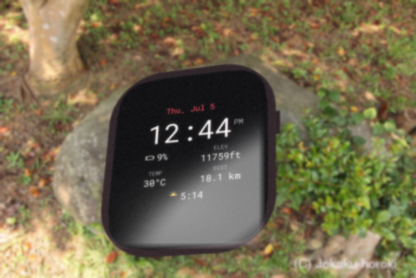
12:44
